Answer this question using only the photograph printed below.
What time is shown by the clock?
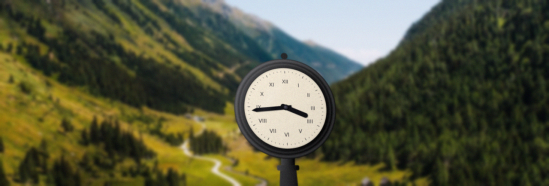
3:44
